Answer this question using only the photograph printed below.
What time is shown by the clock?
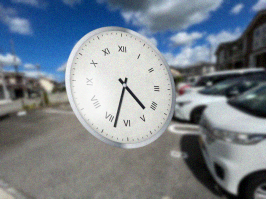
4:33
